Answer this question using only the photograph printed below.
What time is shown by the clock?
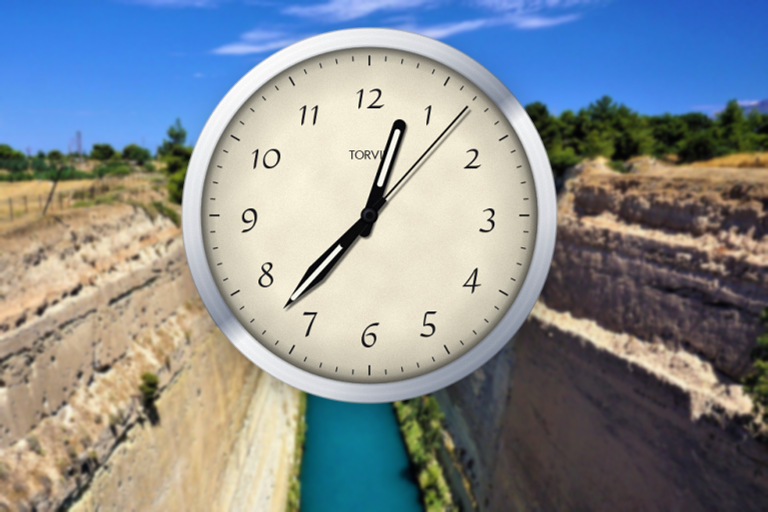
12:37:07
